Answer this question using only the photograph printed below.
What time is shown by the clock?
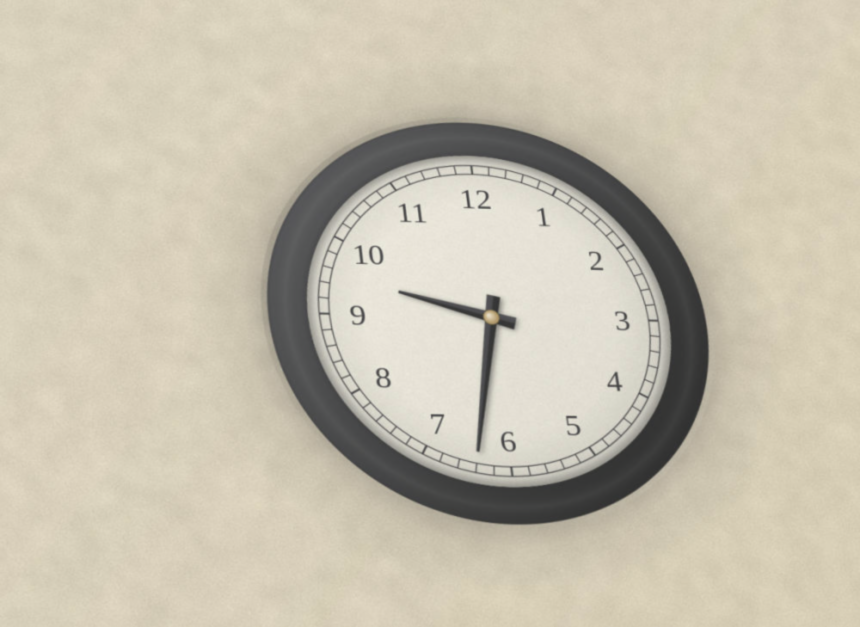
9:32
